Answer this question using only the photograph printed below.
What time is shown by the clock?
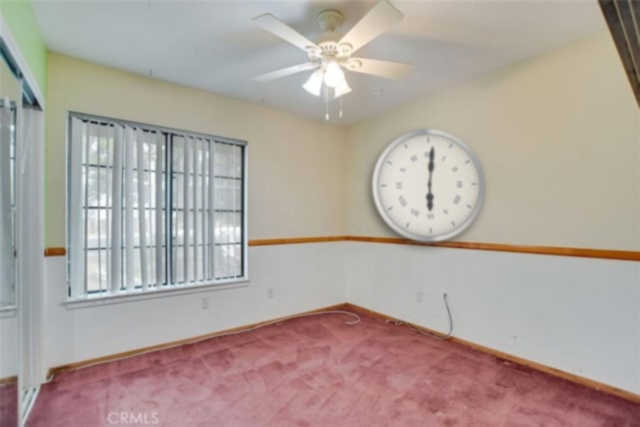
6:01
